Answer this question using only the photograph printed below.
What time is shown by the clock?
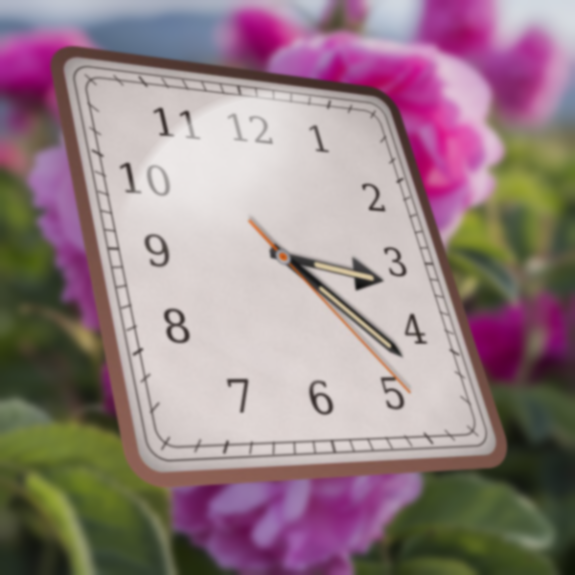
3:22:24
